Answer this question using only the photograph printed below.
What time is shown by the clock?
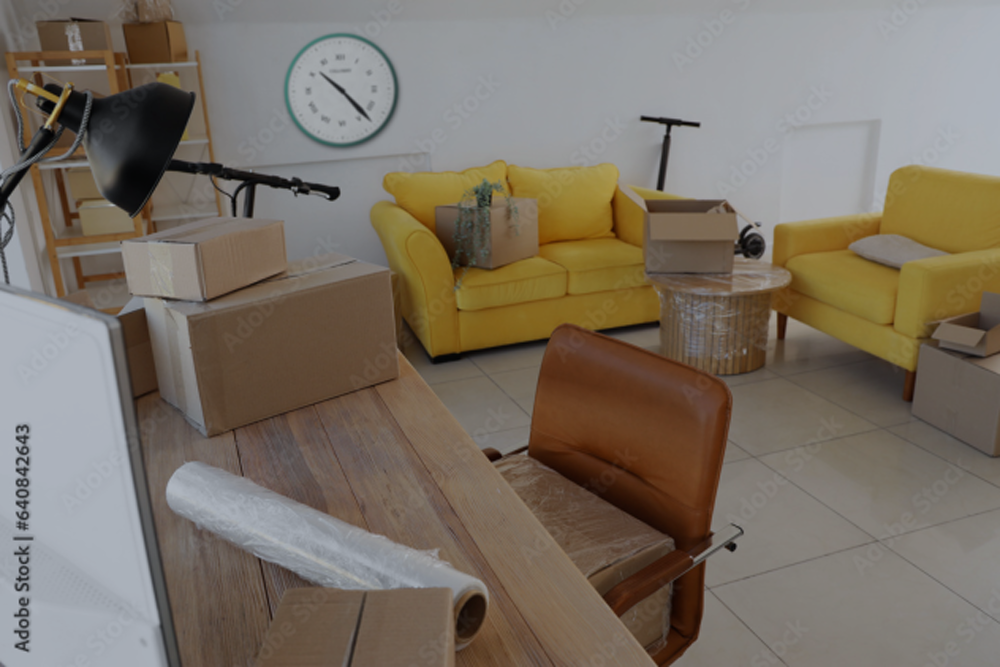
10:23
